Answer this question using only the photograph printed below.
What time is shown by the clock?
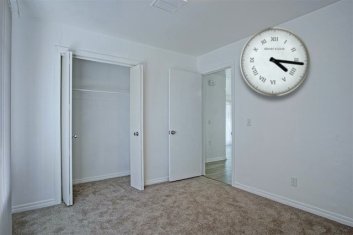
4:16
